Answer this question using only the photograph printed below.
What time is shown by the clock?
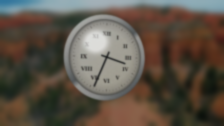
3:34
